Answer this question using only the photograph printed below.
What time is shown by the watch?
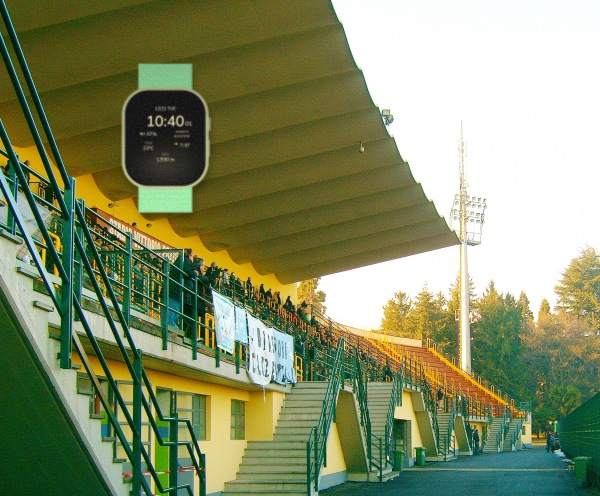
10:40
